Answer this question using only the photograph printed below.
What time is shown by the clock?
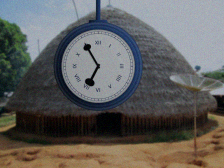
6:55
